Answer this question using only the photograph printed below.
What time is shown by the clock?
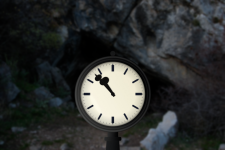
10:53
